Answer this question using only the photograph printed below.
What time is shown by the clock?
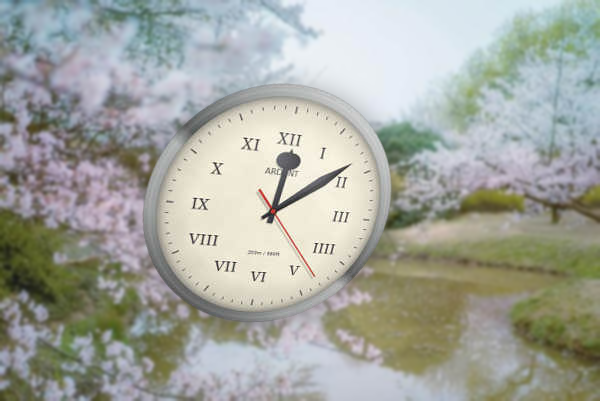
12:08:23
